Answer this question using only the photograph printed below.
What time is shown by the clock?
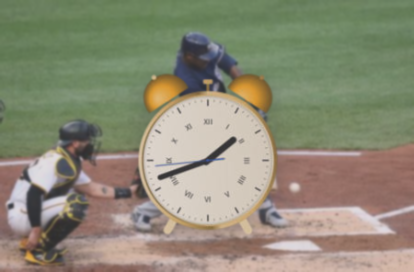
1:41:44
